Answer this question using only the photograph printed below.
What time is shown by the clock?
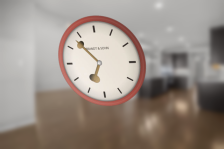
6:53
